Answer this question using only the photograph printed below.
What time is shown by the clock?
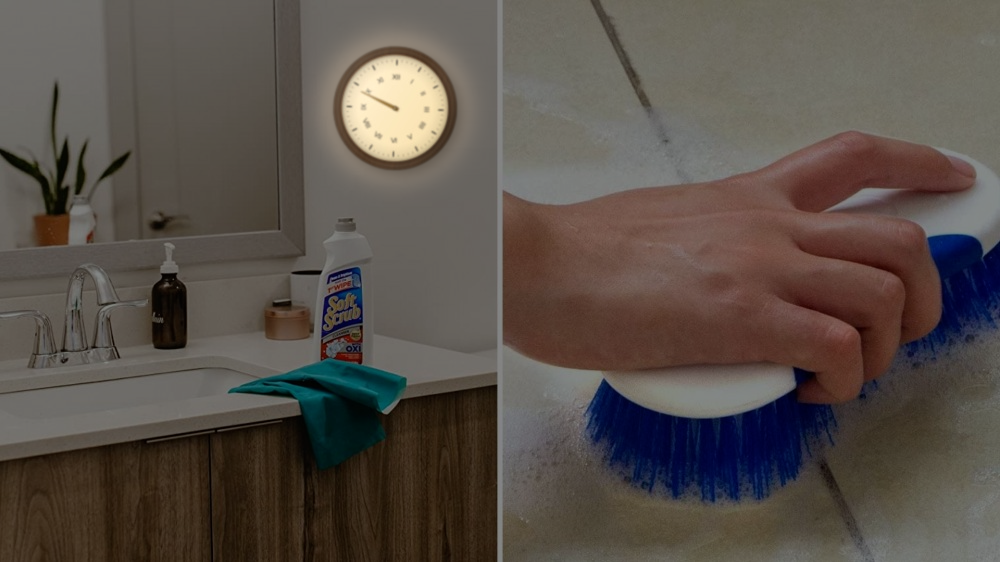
9:49
